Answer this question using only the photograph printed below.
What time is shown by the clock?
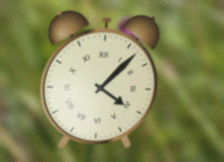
4:07
